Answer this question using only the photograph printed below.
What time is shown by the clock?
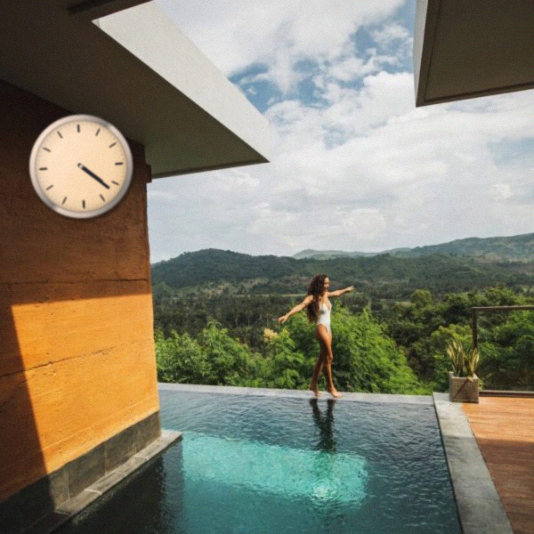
4:22
